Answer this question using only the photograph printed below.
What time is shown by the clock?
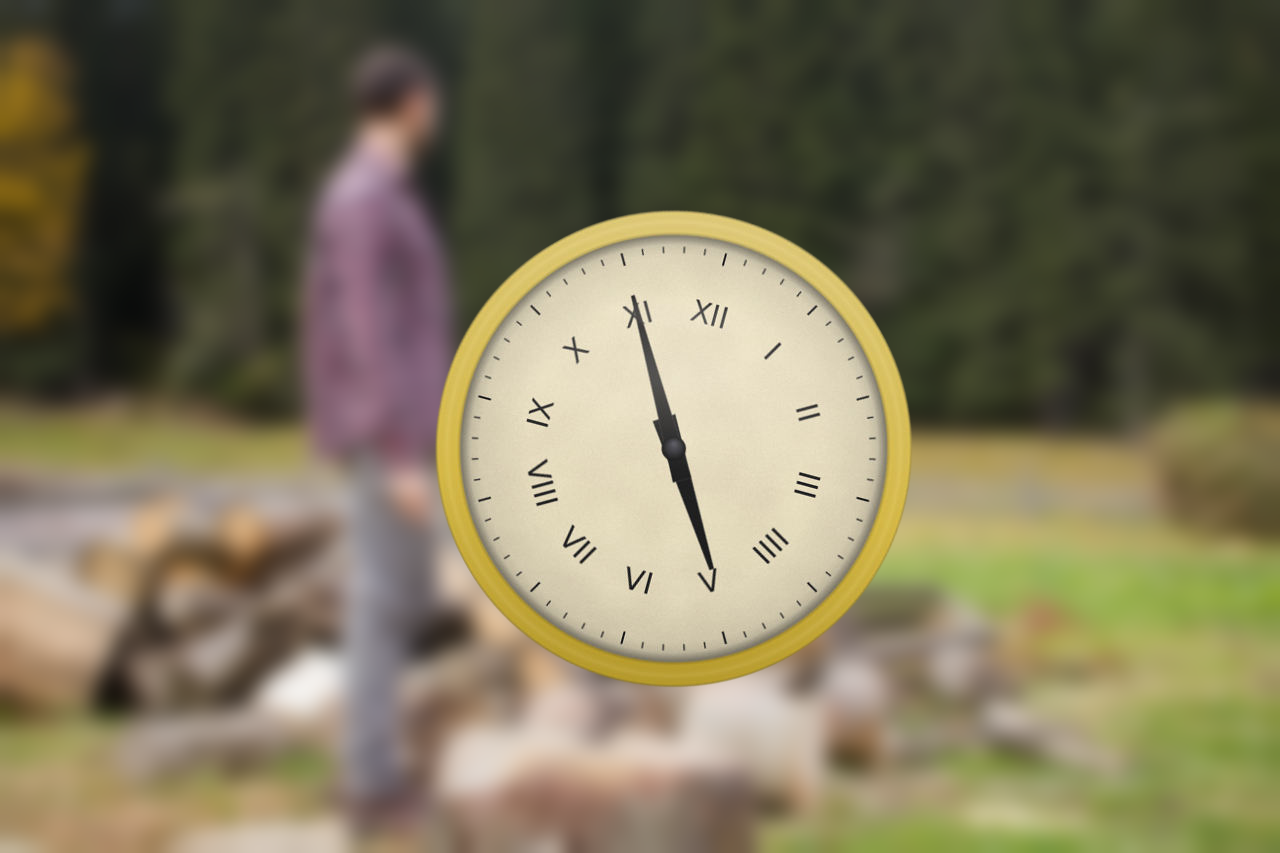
4:55
